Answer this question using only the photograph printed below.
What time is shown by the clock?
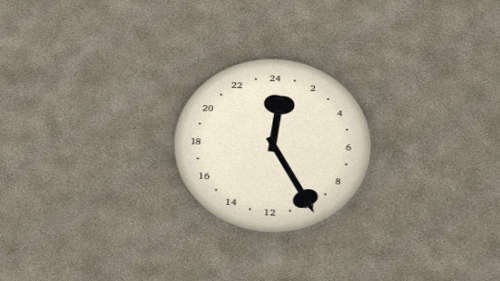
0:25
